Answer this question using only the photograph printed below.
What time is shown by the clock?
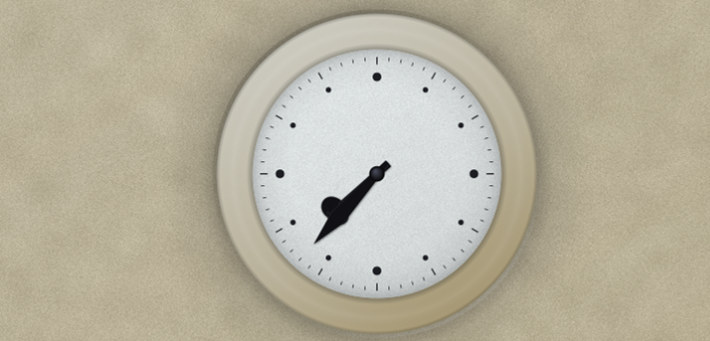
7:37
